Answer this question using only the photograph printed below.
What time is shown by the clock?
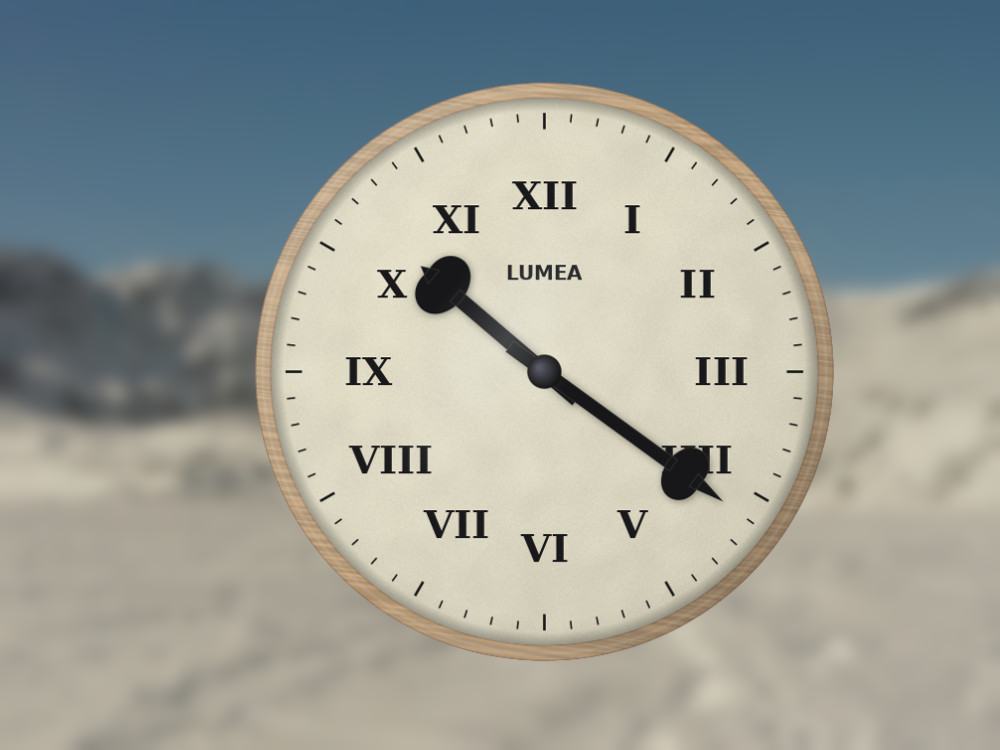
10:21
